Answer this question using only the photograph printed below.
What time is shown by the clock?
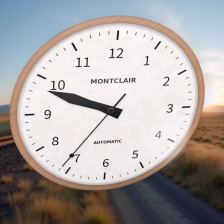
9:48:36
